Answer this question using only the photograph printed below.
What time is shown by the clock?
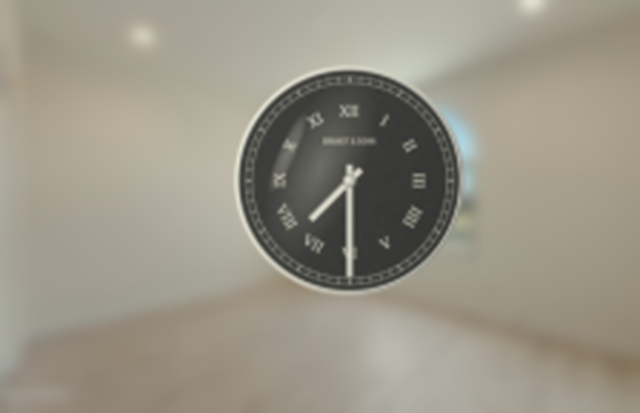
7:30
